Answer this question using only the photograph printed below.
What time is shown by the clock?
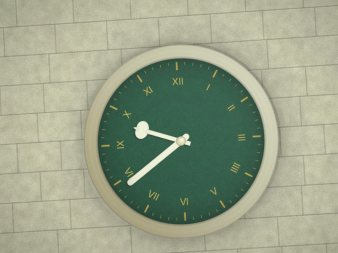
9:39
